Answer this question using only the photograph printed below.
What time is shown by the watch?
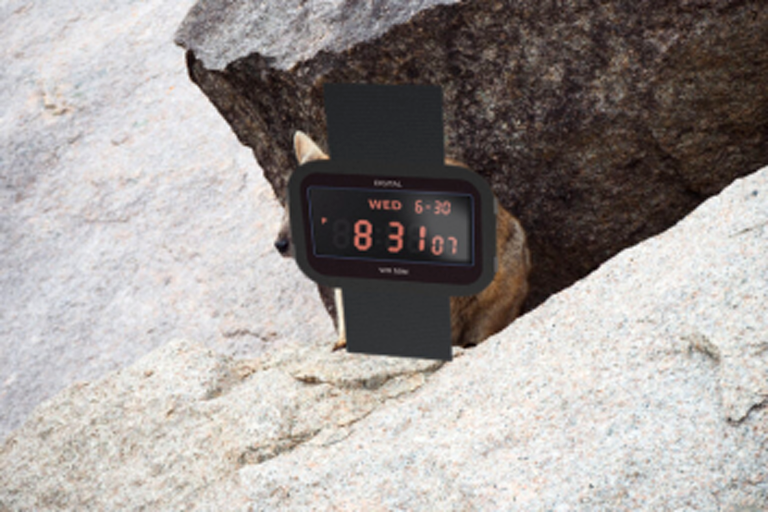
8:31:07
